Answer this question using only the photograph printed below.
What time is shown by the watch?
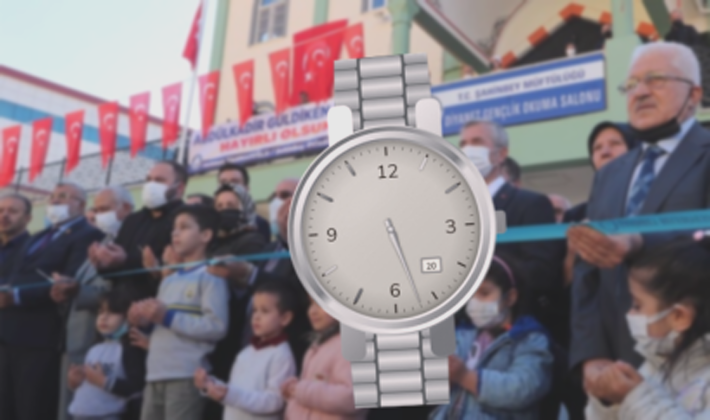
5:27
